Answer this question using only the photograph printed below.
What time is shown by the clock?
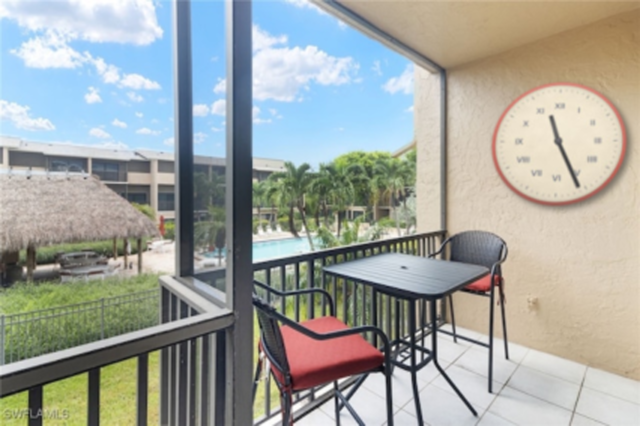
11:26
